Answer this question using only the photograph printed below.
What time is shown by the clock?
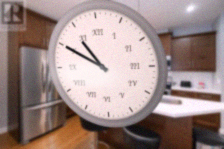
10:50
